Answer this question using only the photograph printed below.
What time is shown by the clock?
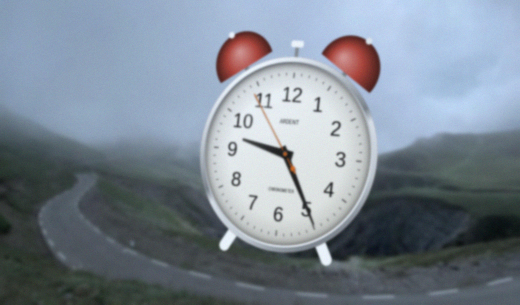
9:24:54
